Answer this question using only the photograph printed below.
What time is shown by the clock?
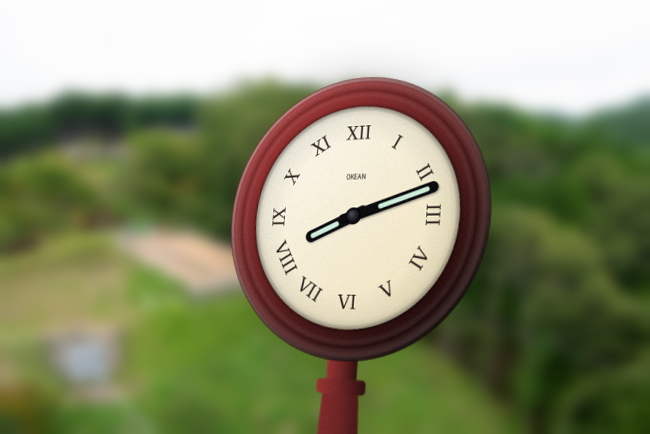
8:12
